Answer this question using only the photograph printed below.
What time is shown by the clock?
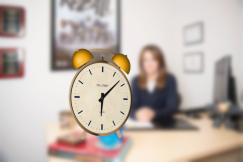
6:08
